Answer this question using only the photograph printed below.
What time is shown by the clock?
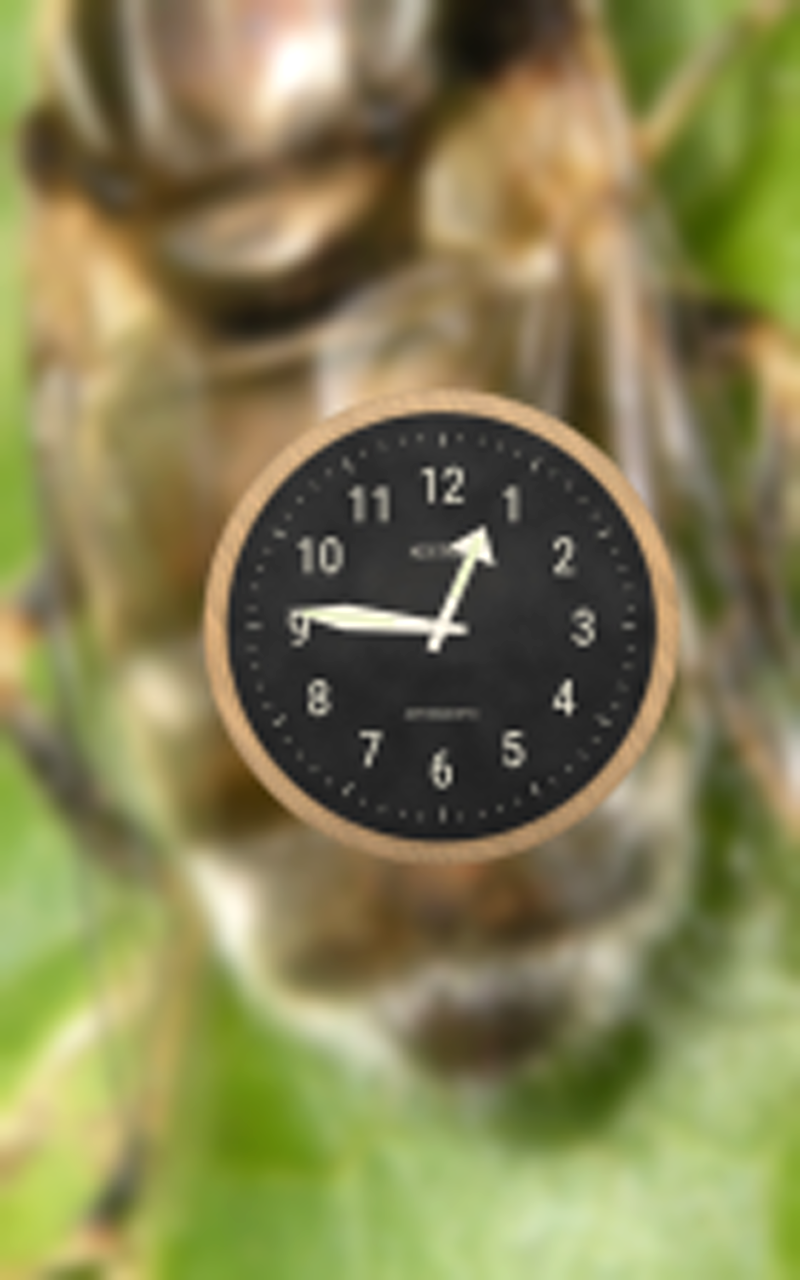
12:46
